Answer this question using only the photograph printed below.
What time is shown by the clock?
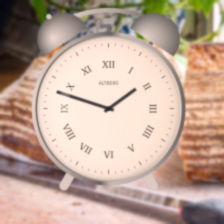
1:48
